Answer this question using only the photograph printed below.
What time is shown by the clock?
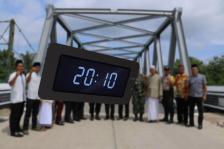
20:10
